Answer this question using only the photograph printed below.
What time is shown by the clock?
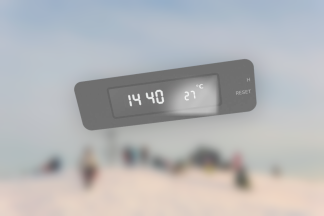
14:40
